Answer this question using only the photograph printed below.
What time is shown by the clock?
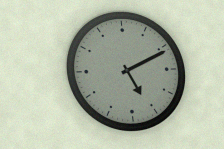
5:11
